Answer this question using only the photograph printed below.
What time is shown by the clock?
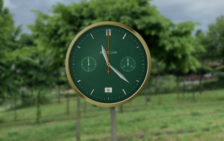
11:22
